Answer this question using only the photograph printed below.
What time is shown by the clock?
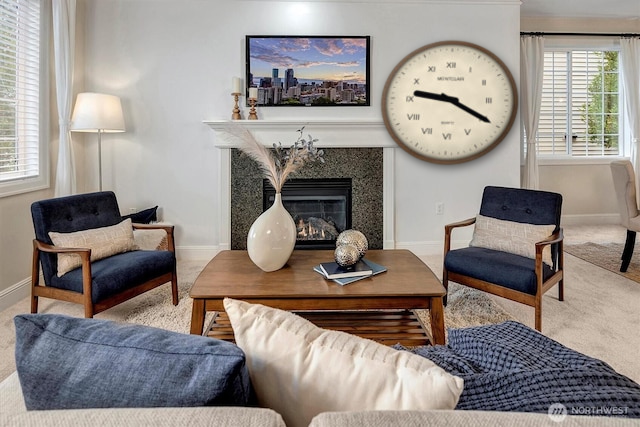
9:20
